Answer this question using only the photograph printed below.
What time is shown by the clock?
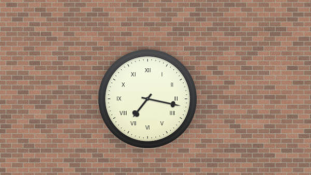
7:17
